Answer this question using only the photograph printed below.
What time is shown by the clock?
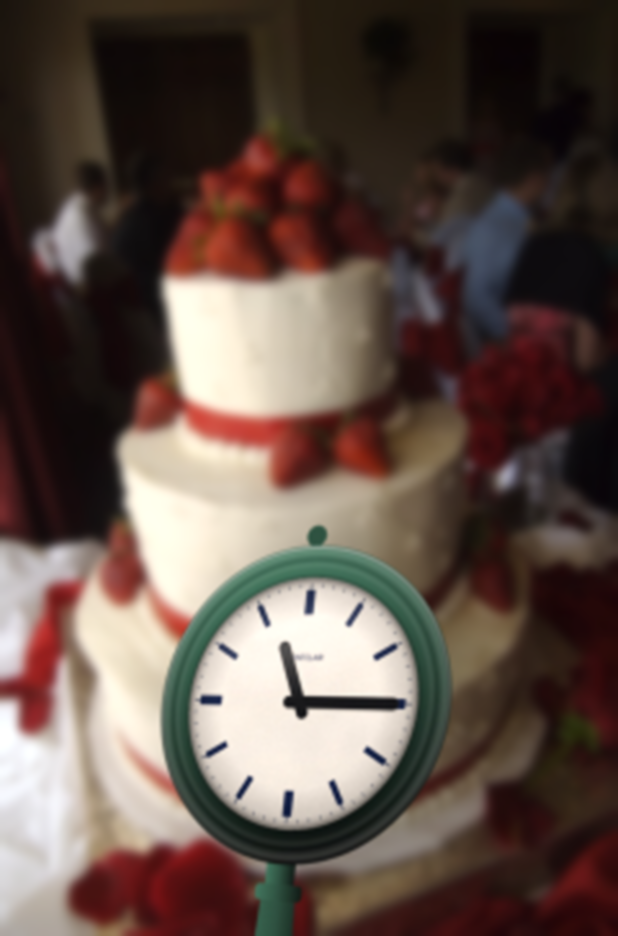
11:15
